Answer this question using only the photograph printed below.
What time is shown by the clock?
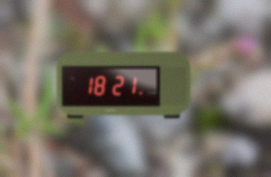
18:21
